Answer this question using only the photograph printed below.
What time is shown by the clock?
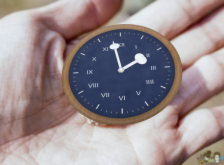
1:58
